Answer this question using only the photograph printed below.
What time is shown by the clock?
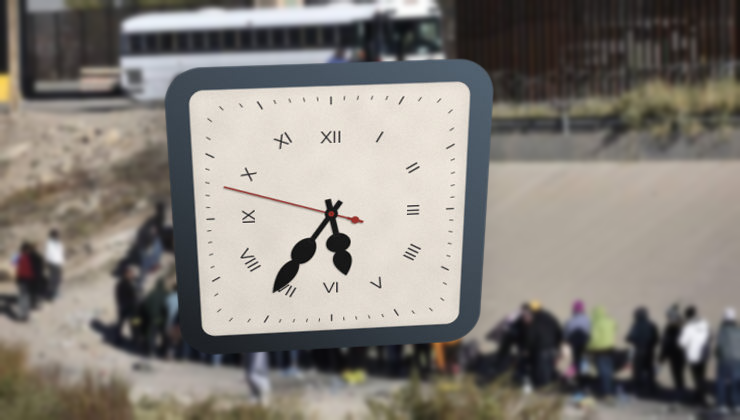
5:35:48
